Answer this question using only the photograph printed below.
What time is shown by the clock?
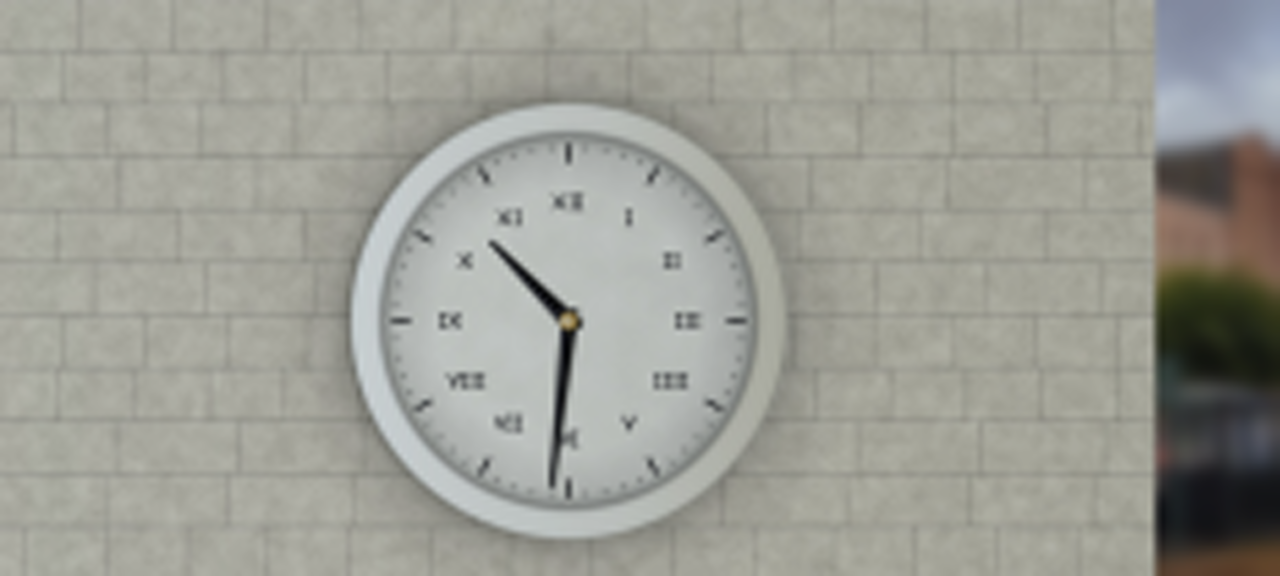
10:31
